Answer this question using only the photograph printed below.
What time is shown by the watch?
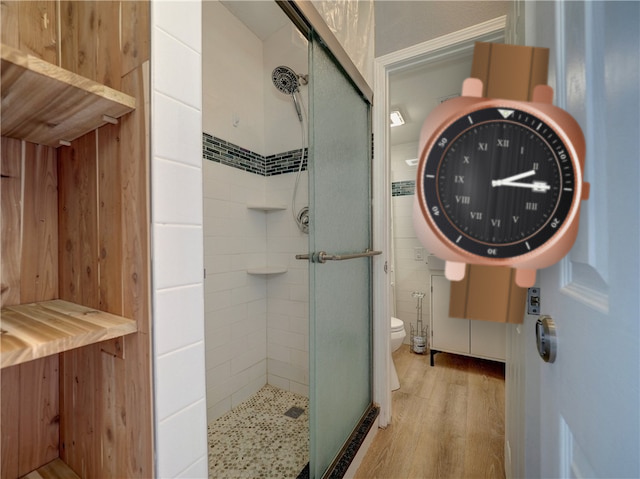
2:15
